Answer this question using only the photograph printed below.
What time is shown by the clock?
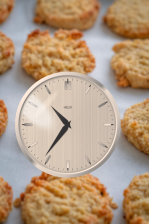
10:36
